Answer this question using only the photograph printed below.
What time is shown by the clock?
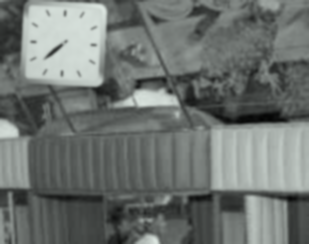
7:38
